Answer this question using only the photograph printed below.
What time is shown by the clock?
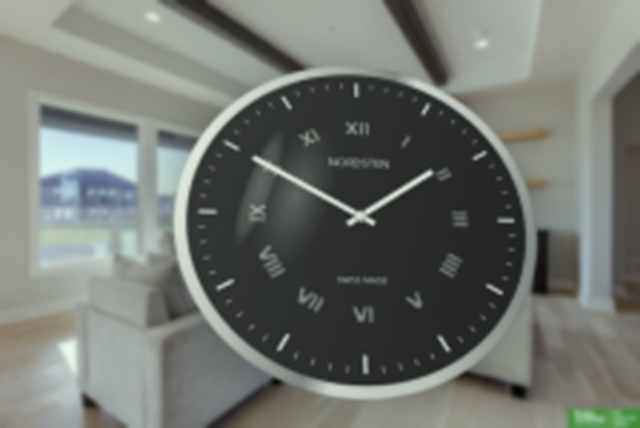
1:50
